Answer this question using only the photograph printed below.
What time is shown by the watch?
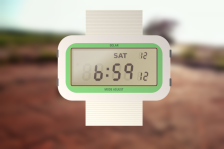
6:59:12
